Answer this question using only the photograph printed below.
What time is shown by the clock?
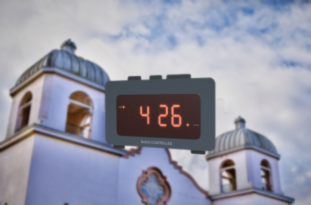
4:26
